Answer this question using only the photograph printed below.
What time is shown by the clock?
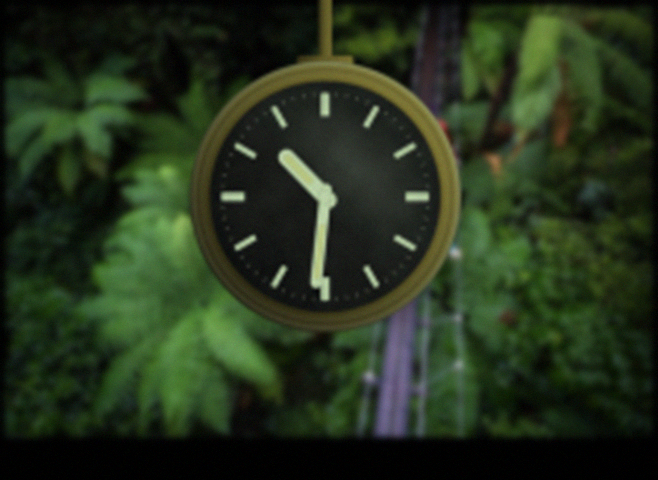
10:31
